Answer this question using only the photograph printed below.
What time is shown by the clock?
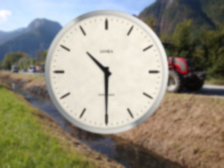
10:30
